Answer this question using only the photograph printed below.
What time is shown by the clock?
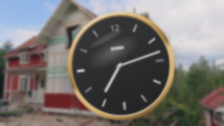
7:13
